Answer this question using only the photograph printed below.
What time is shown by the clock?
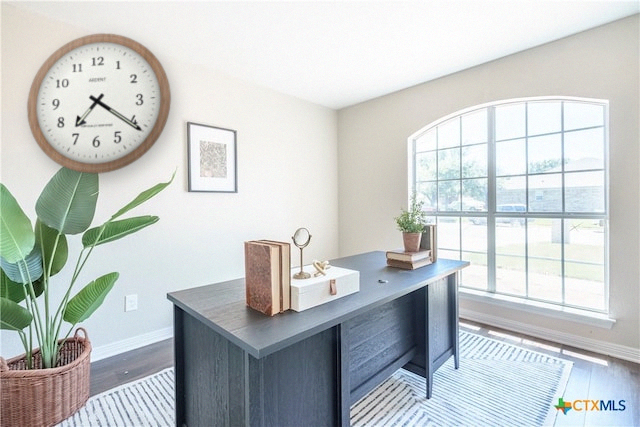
7:21
